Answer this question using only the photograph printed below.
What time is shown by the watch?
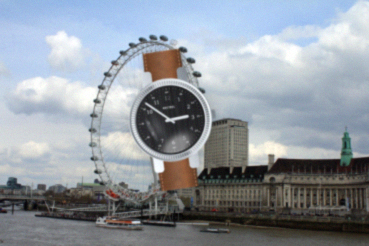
2:52
